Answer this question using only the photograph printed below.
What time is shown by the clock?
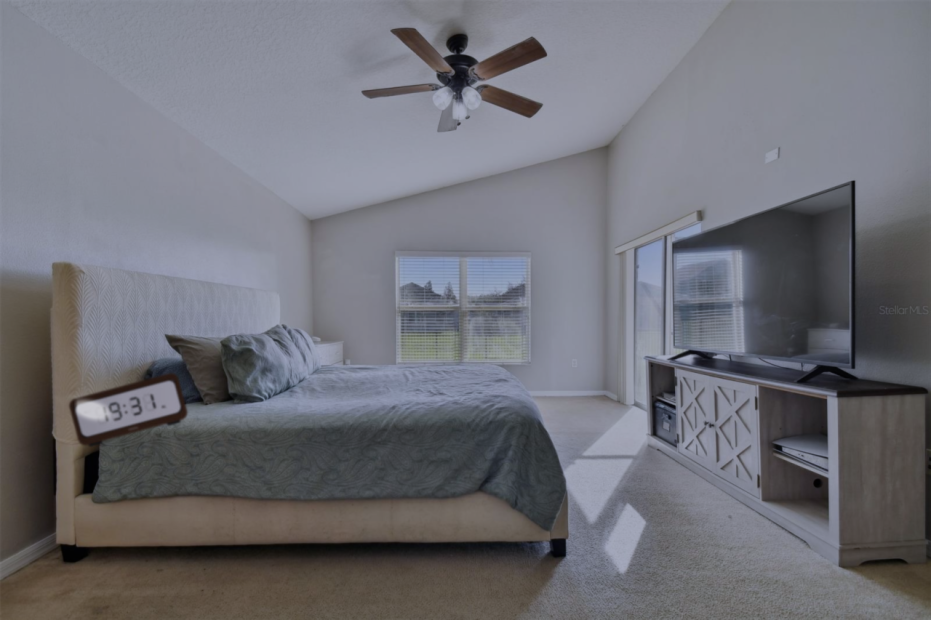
19:31
